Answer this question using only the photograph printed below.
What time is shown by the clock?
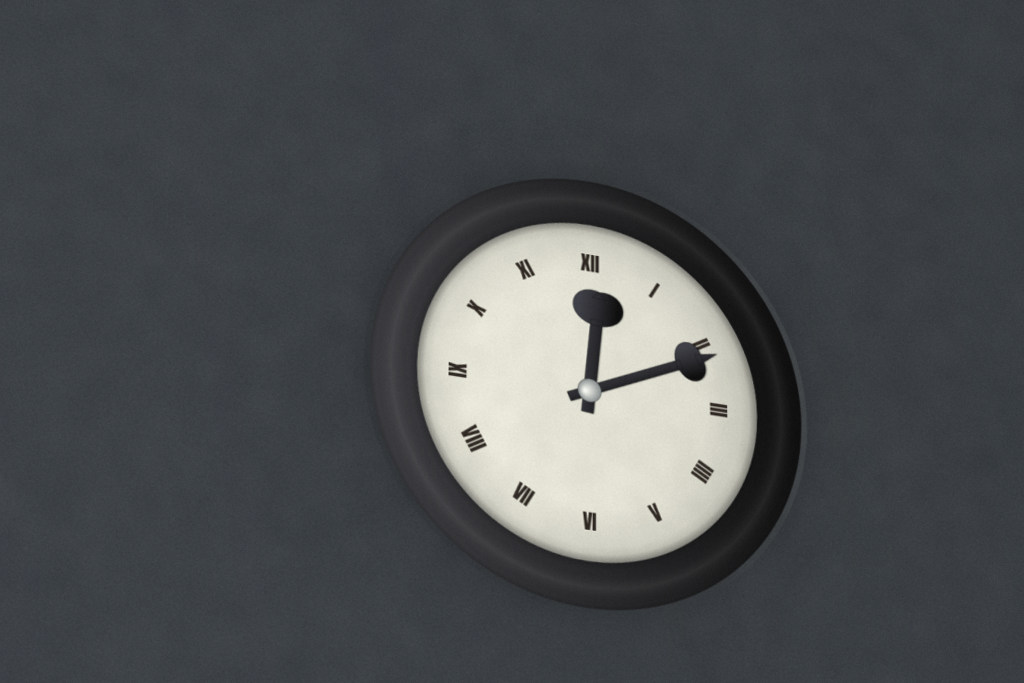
12:11
